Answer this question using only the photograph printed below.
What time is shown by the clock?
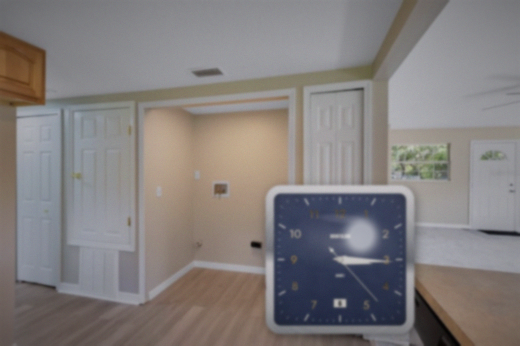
3:15:23
